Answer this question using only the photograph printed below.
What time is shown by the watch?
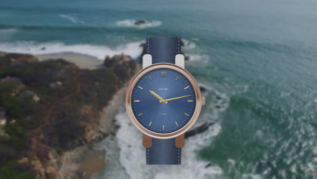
10:13
